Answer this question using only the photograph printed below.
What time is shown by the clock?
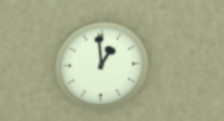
12:59
